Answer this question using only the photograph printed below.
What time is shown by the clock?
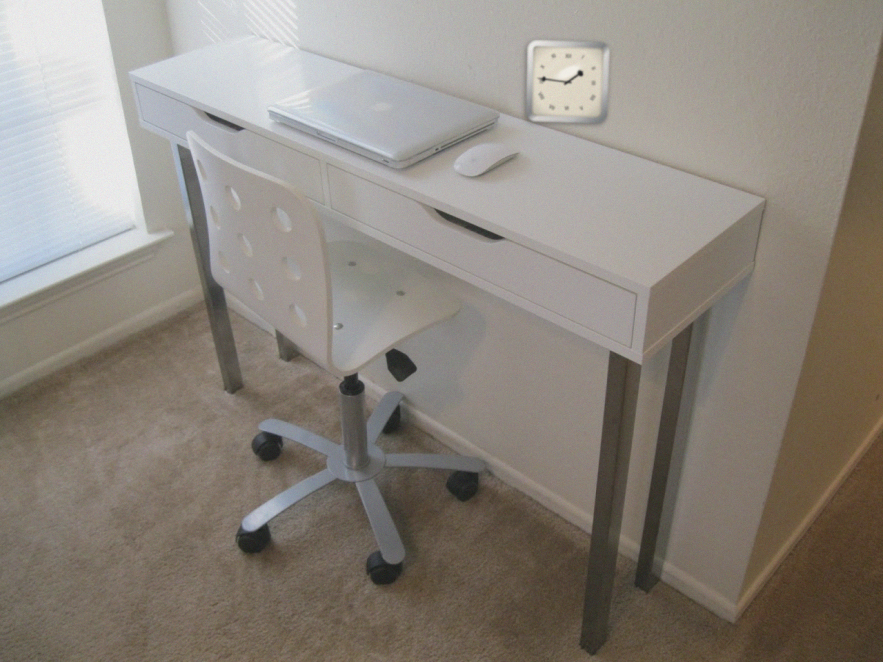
1:46
